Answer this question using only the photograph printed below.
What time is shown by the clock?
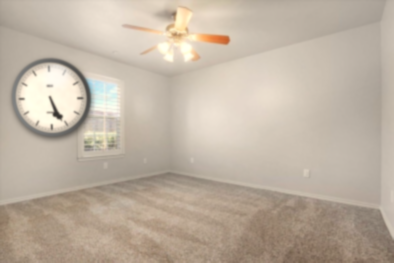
5:26
